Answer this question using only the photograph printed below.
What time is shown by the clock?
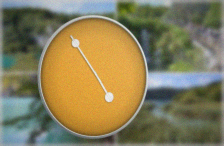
4:54
